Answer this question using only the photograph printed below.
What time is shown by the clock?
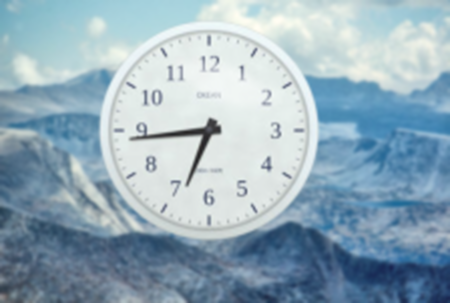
6:44
